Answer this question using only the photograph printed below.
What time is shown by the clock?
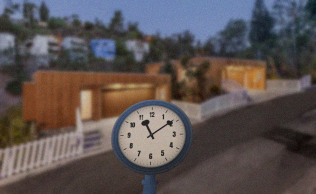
11:09
